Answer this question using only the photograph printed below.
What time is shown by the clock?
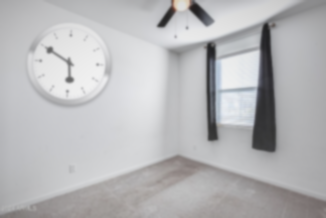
5:50
